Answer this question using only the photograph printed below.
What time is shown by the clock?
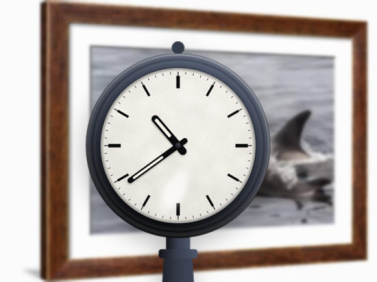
10:39
